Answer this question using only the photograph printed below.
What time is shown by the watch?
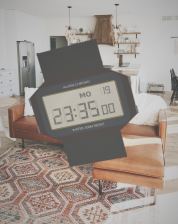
23:35:00
